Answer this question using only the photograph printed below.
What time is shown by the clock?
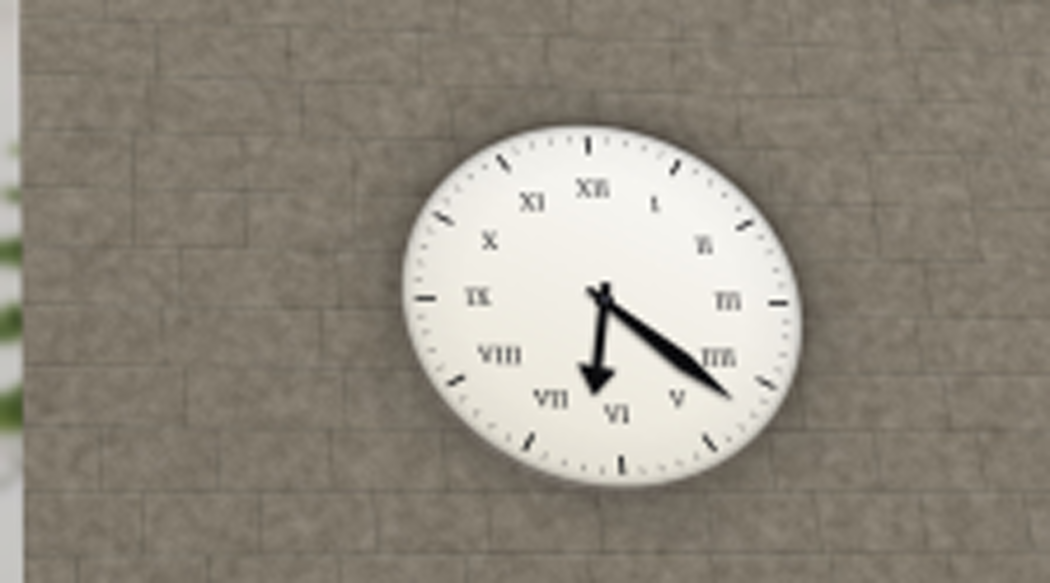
6:22
